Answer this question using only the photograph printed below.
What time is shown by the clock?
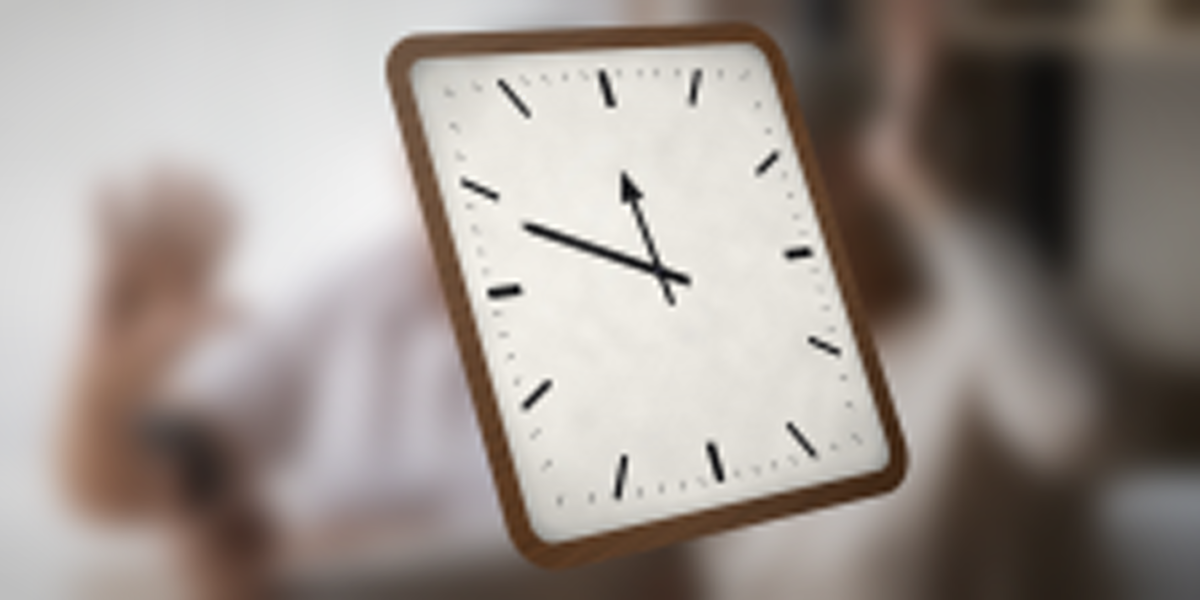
11:49
